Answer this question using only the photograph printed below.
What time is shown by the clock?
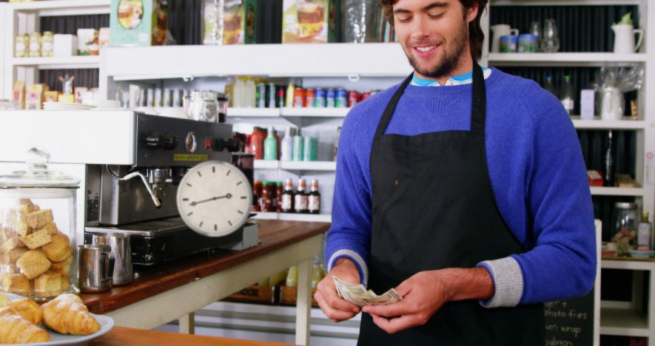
2:43
